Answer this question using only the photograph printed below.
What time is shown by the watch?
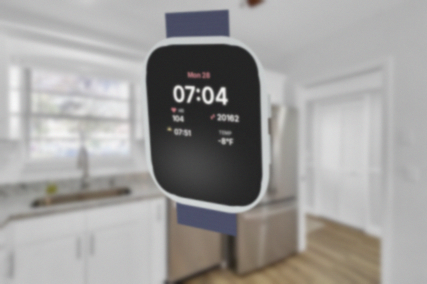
7:04
